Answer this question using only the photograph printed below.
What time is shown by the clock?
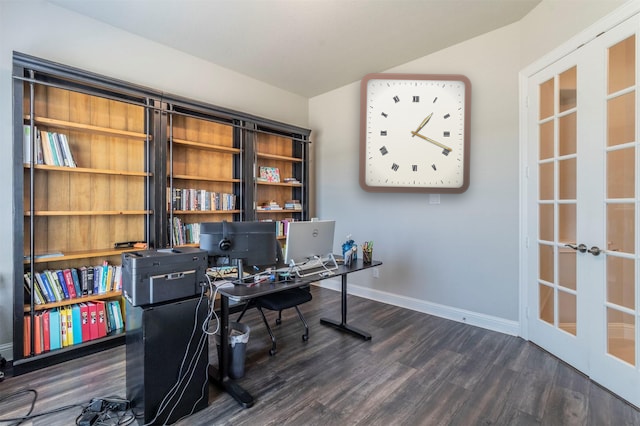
1:19
